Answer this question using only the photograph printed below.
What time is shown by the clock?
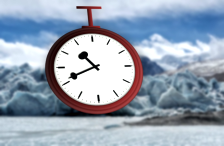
10:41
